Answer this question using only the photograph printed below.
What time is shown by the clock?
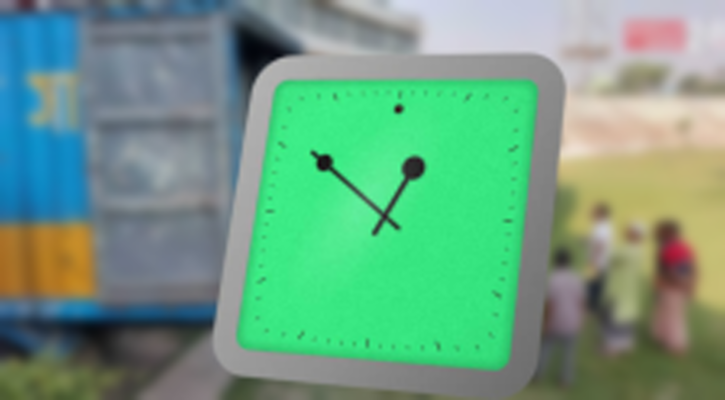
12:51
